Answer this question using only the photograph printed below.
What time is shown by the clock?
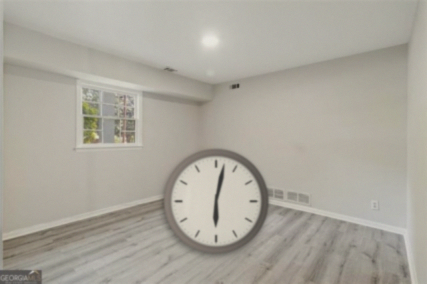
6:02
